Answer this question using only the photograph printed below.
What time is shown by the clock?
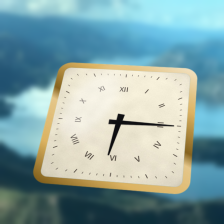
6:15
